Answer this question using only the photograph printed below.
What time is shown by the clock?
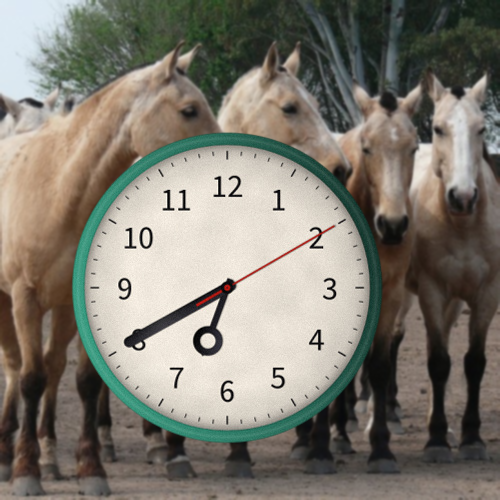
6:40:10
